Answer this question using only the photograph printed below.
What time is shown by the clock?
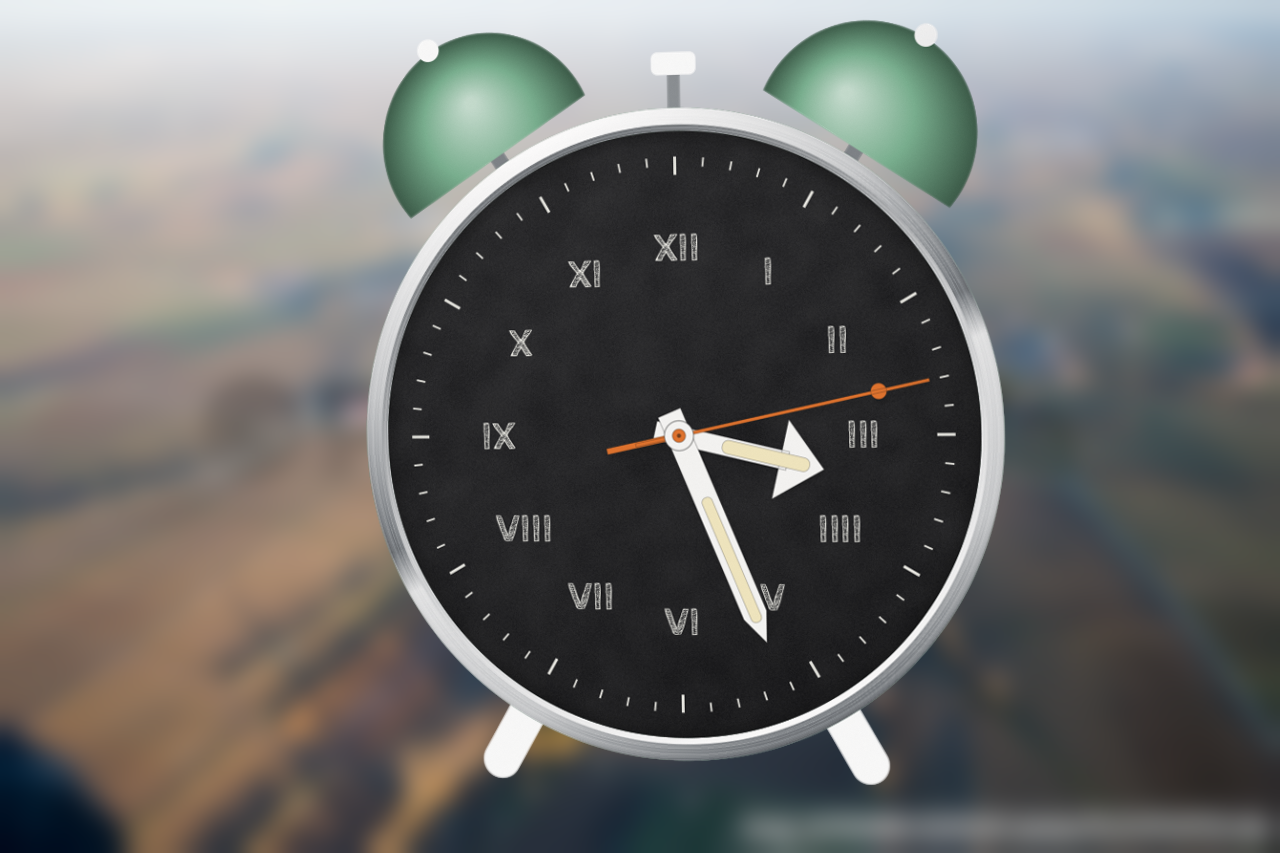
3:26:13
